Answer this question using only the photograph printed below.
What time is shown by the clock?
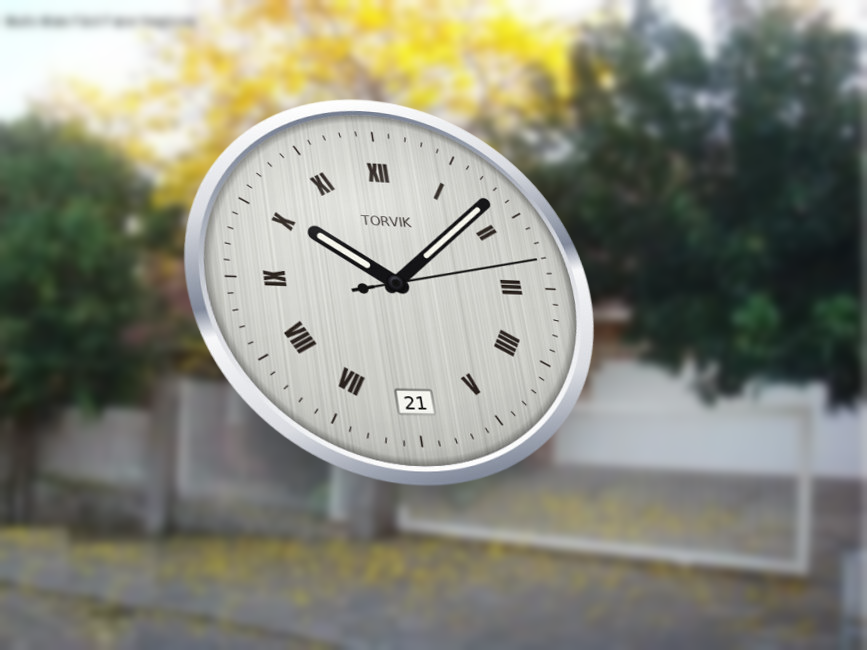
10:08:13
